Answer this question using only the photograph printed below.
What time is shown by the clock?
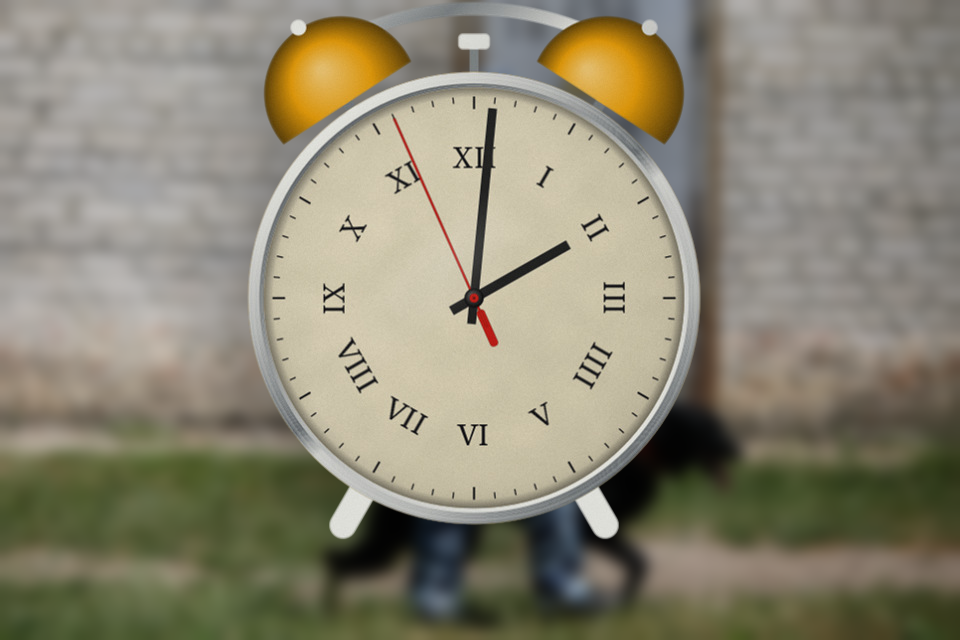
2:00:56
